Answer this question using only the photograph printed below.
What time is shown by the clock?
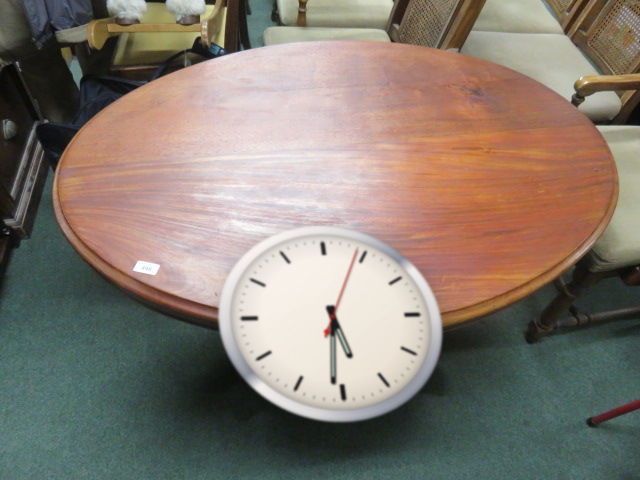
5:31:04
